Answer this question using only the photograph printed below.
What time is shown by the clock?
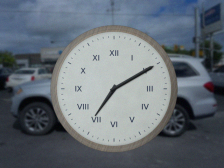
7:10
